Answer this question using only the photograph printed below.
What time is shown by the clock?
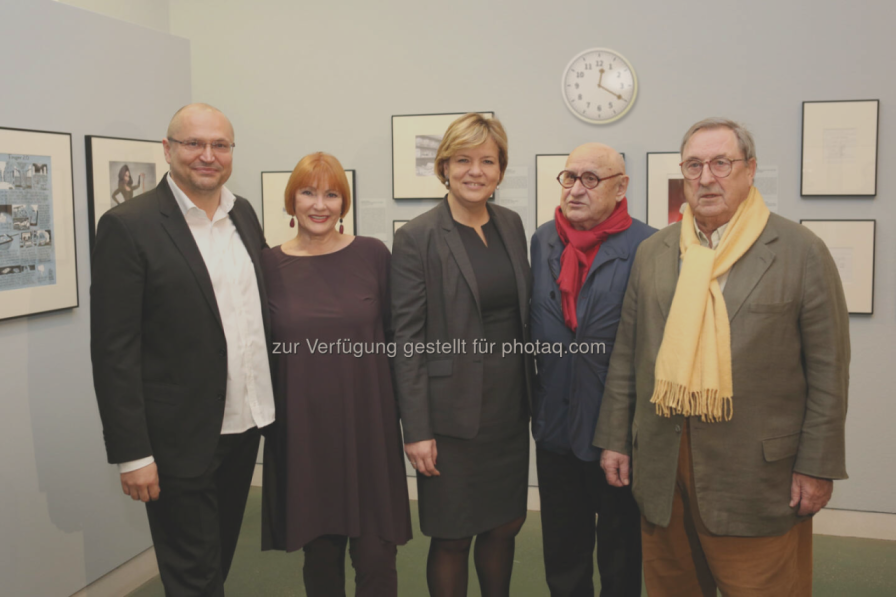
12:20
